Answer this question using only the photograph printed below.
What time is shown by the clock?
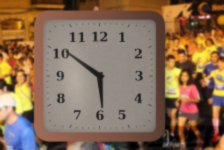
5:51
